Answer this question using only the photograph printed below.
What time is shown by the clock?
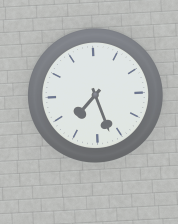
7:27
